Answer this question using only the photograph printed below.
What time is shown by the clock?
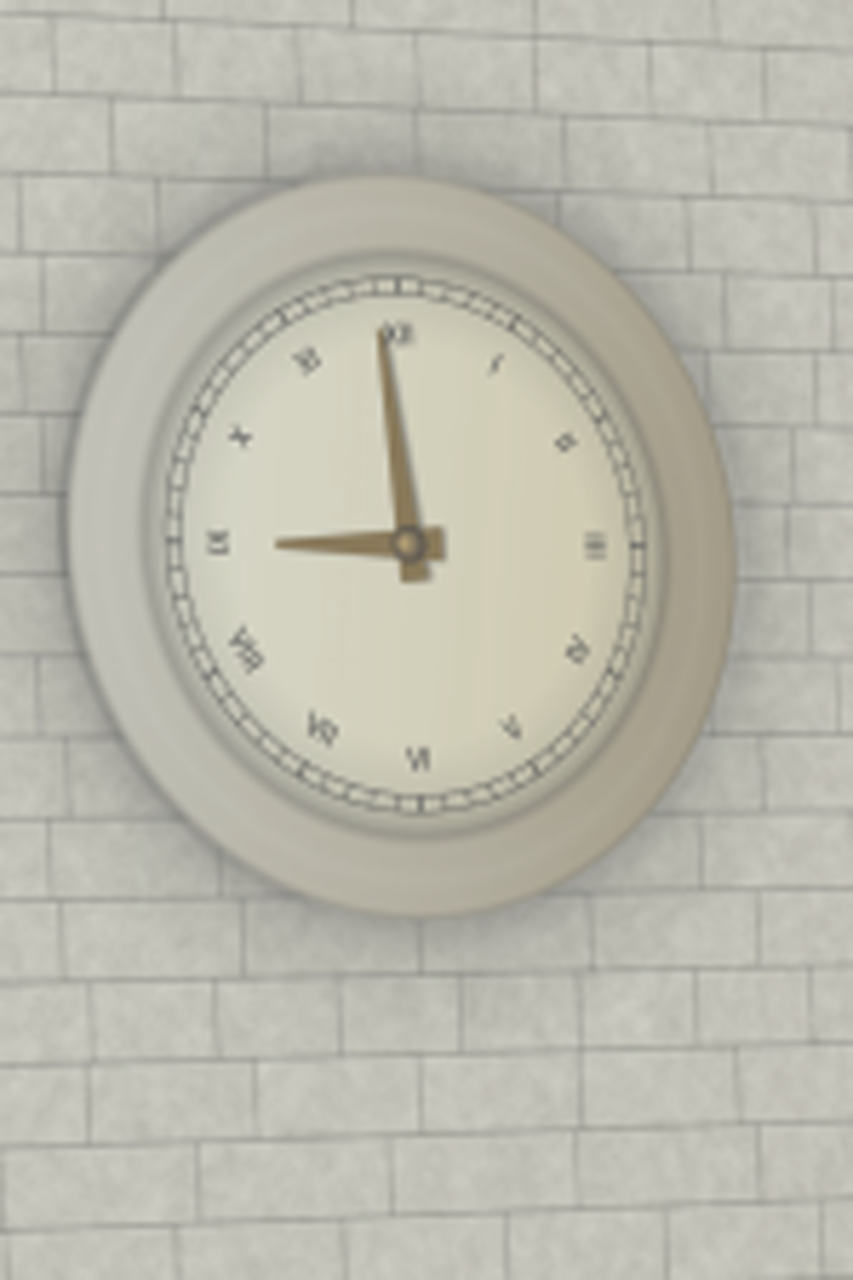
8:59
